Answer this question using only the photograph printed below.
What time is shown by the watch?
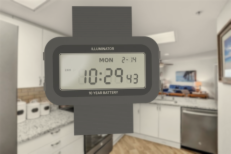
10:29:43
